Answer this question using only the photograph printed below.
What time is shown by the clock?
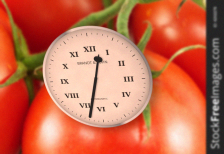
12:33
